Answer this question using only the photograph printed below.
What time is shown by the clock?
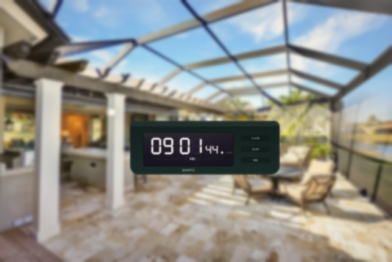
9:01:44
